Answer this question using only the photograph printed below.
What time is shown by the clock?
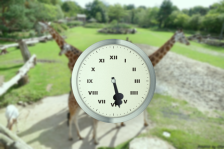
5:28
